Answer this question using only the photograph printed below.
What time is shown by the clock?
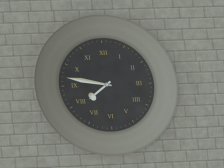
7:47
